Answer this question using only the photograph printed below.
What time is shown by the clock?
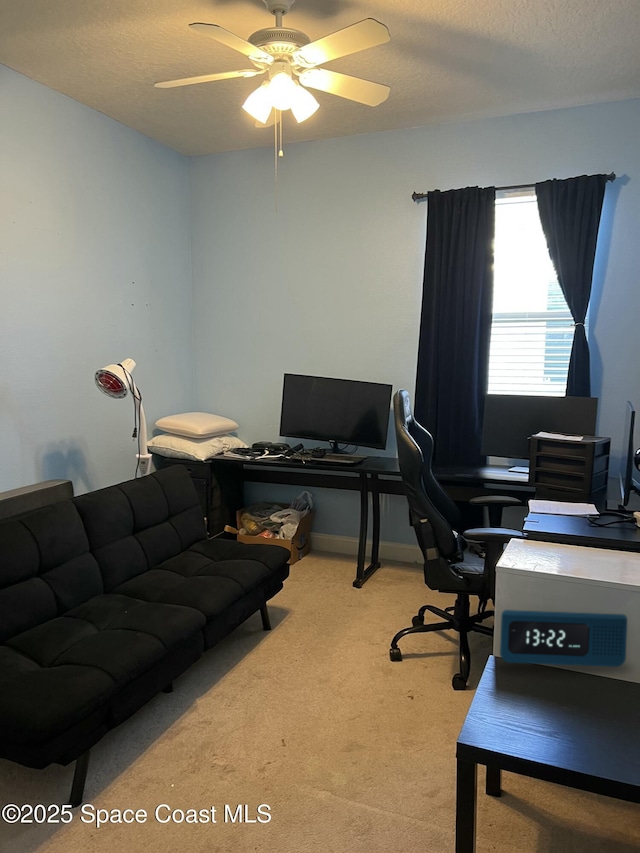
13:22
